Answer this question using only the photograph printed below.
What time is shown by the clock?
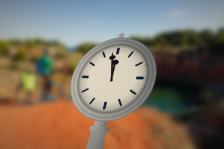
11:58
